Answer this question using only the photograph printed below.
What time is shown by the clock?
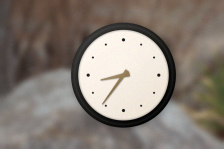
8:36
